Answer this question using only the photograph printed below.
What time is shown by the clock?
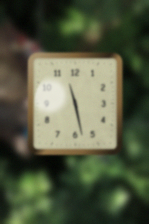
11:28
